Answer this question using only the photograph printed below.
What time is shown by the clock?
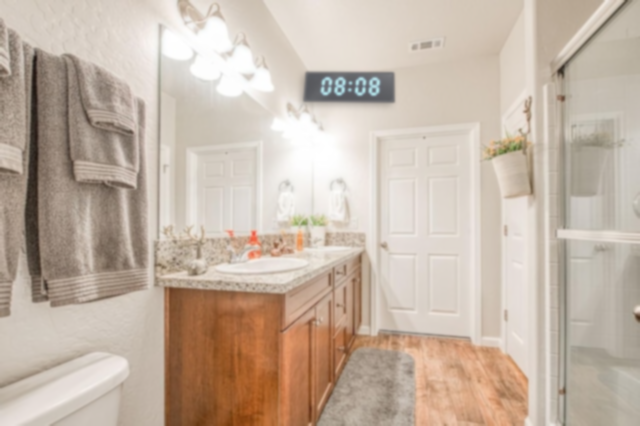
8:08
